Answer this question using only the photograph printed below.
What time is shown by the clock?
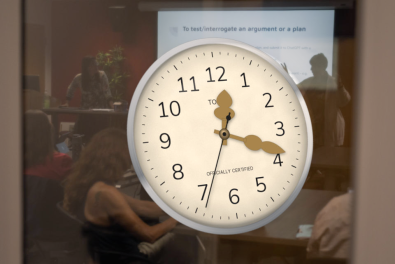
12:18:34
